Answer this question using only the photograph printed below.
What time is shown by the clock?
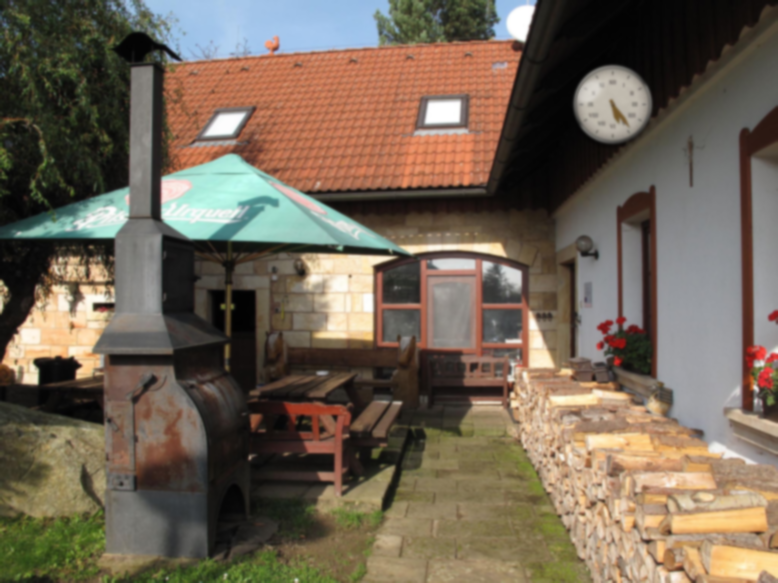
5:24
